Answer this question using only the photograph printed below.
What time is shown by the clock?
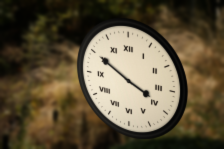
3:50
